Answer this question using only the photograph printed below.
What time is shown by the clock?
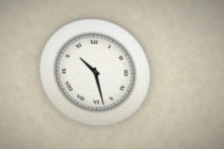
10:28
